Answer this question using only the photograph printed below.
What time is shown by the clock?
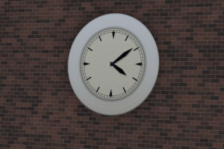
4:09
